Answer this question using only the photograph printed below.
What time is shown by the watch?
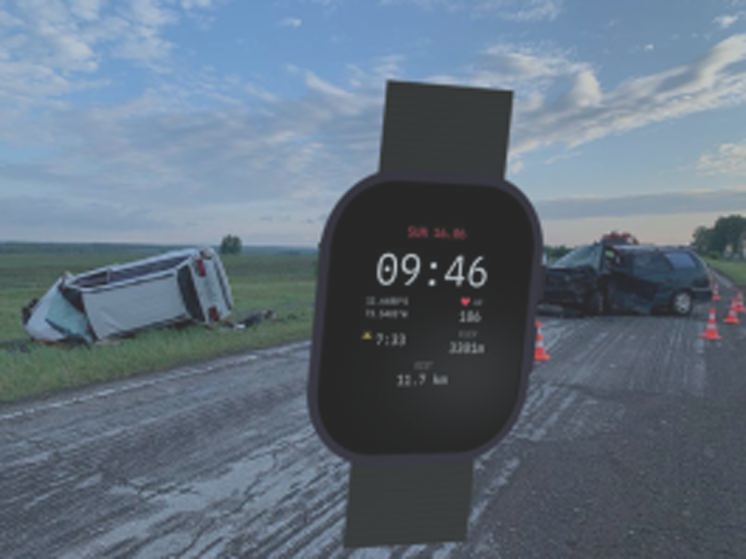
9:46
